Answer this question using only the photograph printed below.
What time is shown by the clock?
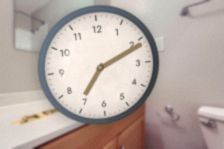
7:11
